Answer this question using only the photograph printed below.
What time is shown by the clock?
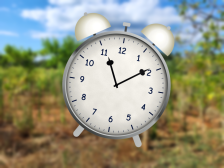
11:09
